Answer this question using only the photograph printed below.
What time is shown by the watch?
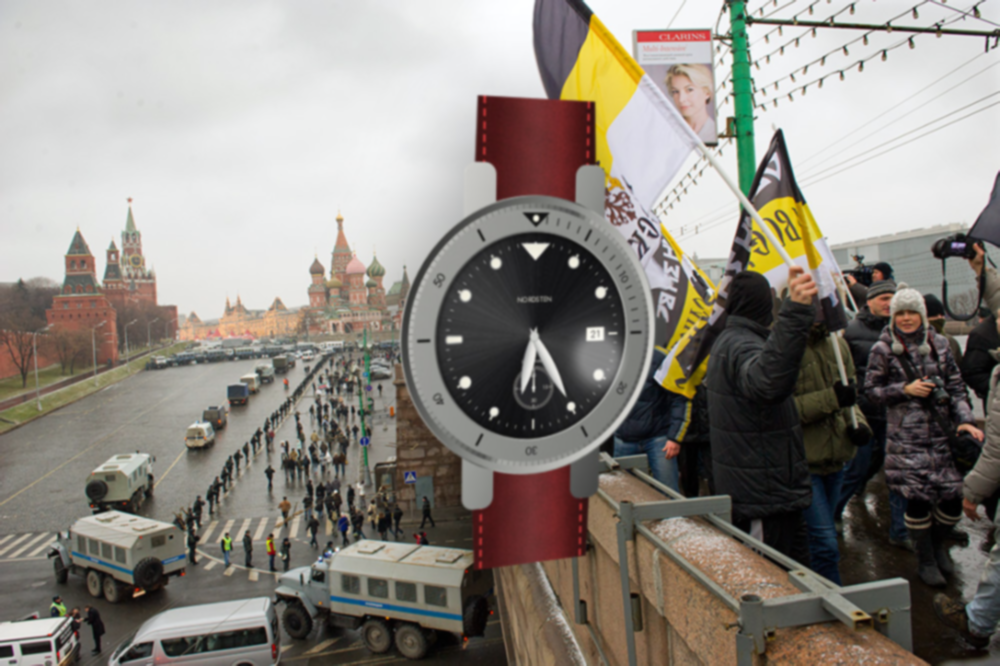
6:25
